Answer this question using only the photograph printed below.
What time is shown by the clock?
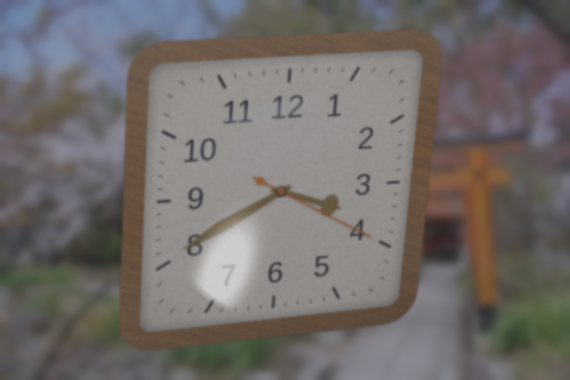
3:40:20
